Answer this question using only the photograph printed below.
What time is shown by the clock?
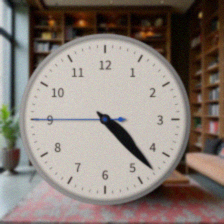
4:22:45
